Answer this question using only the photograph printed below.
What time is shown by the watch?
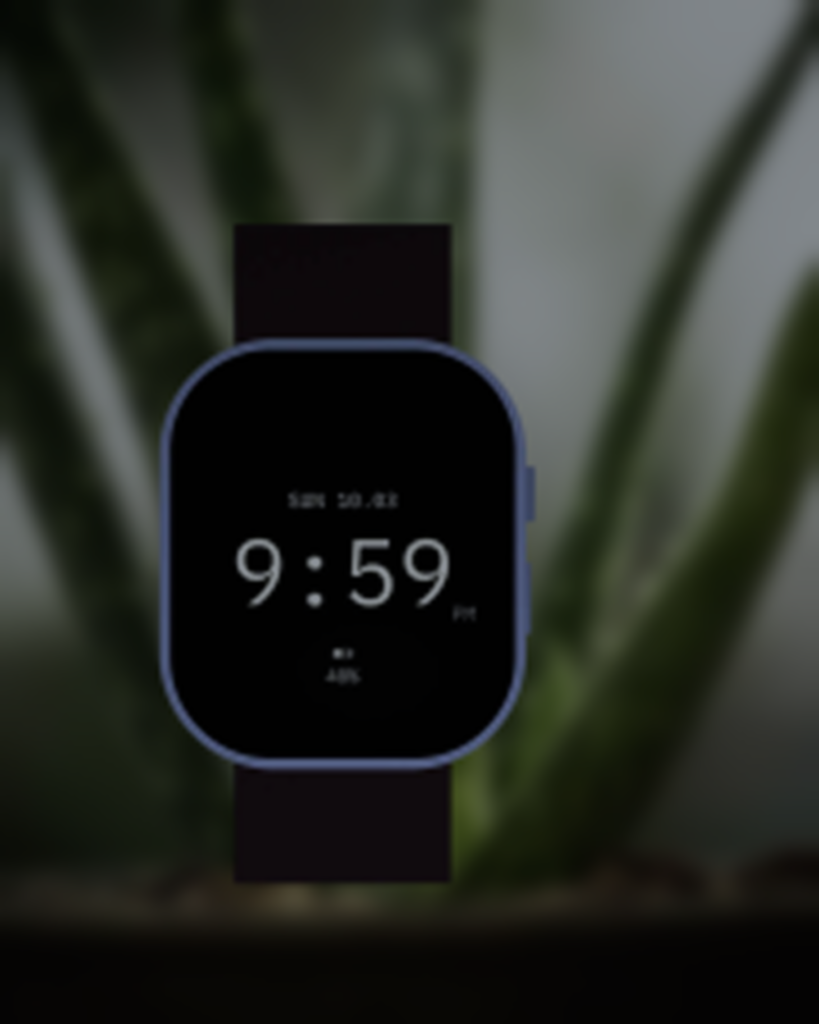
9:59
